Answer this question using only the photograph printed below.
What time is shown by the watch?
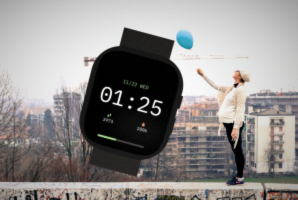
1:25
